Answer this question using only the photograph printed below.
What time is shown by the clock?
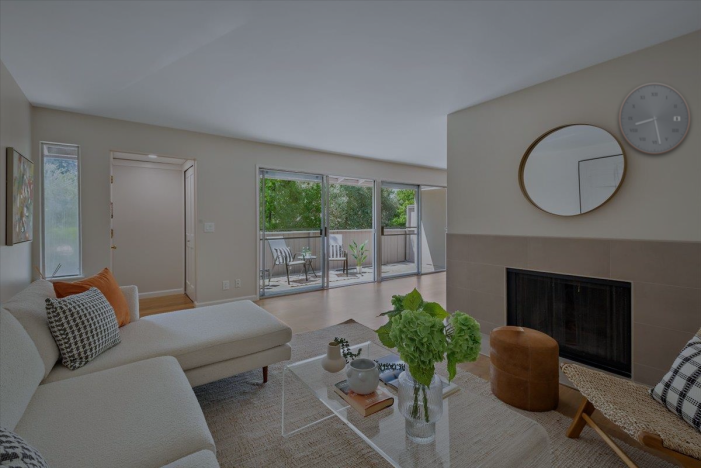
8:28
